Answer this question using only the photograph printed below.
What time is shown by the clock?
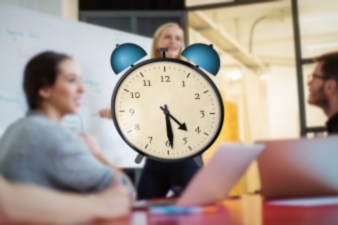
4:29
